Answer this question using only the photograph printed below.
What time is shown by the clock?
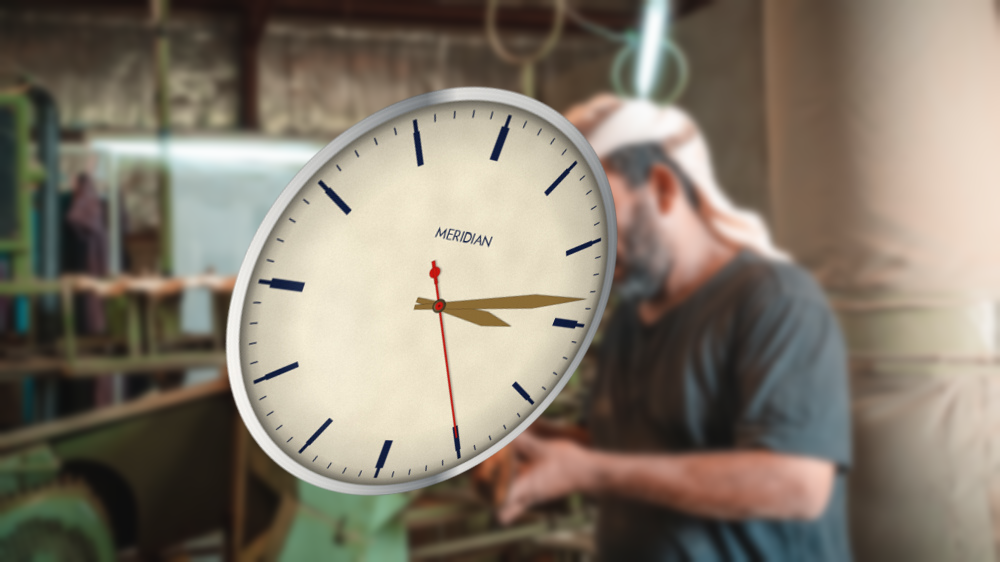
3:13:25
